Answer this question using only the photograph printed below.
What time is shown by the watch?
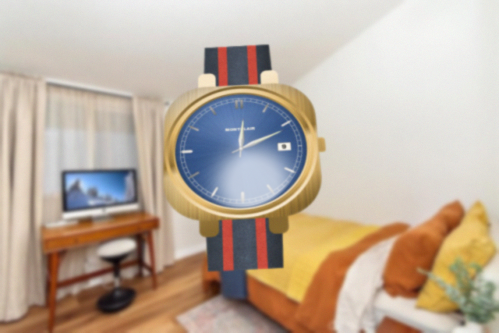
12:11
